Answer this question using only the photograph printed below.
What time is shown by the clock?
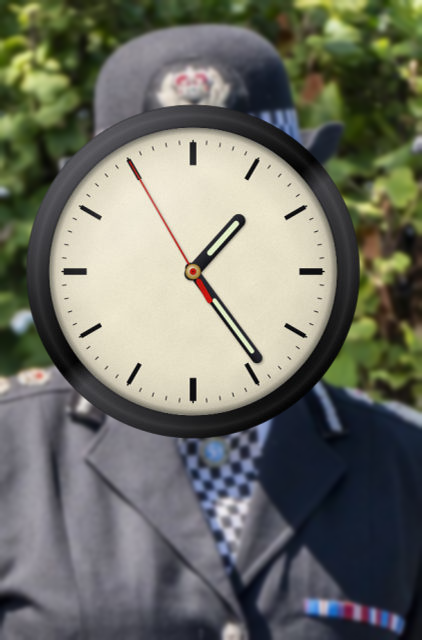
1:23:55
